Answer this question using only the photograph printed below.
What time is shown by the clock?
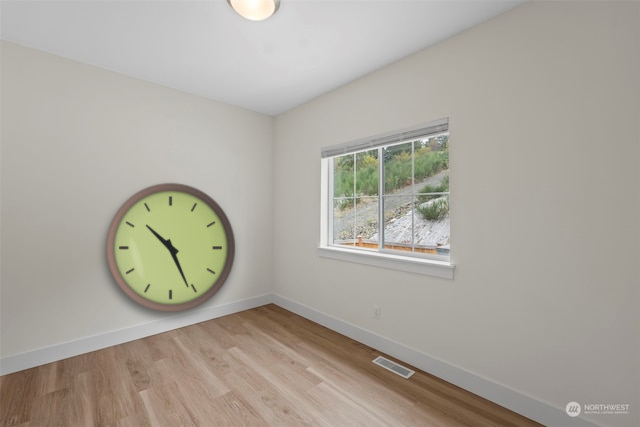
10:26
